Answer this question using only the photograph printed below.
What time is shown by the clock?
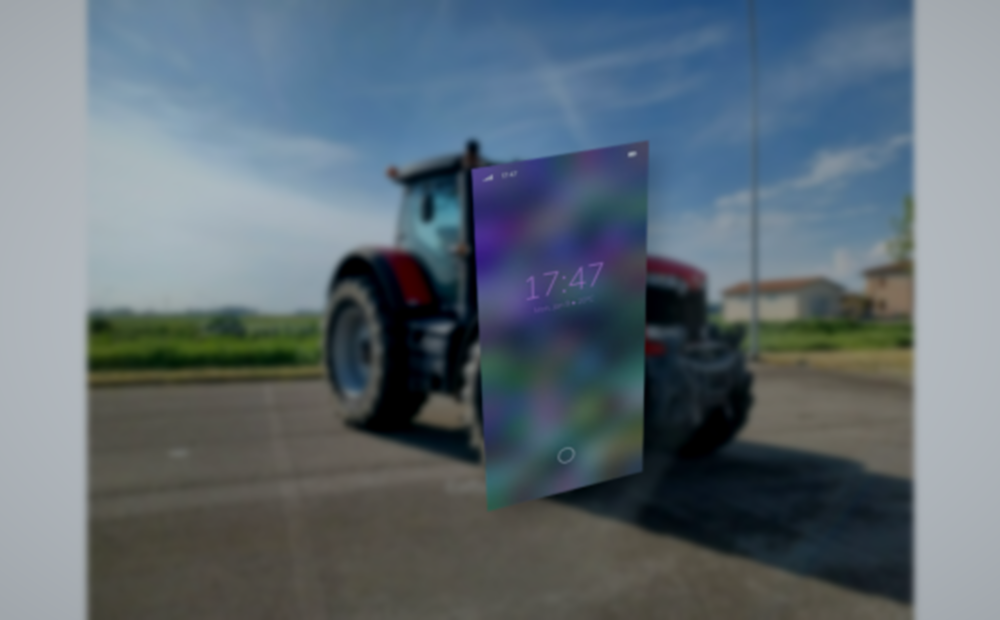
17:47
